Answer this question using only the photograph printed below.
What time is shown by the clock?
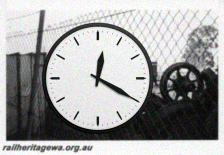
12:20
